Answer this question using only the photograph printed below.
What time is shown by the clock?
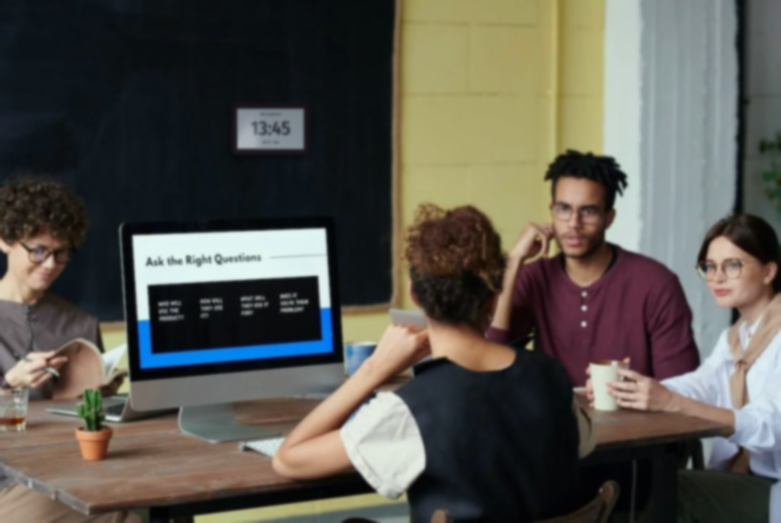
13:45
